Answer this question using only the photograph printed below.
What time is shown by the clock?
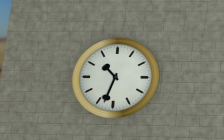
10:33
